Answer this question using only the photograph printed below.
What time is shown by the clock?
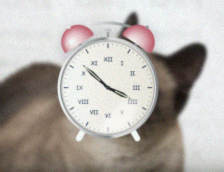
3:52
